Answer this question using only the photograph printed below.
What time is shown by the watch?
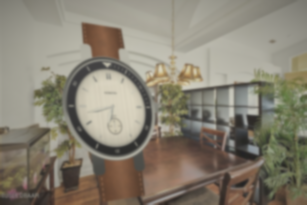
6:43
